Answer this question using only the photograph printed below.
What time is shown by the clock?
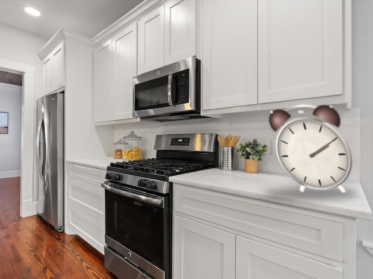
2:10
